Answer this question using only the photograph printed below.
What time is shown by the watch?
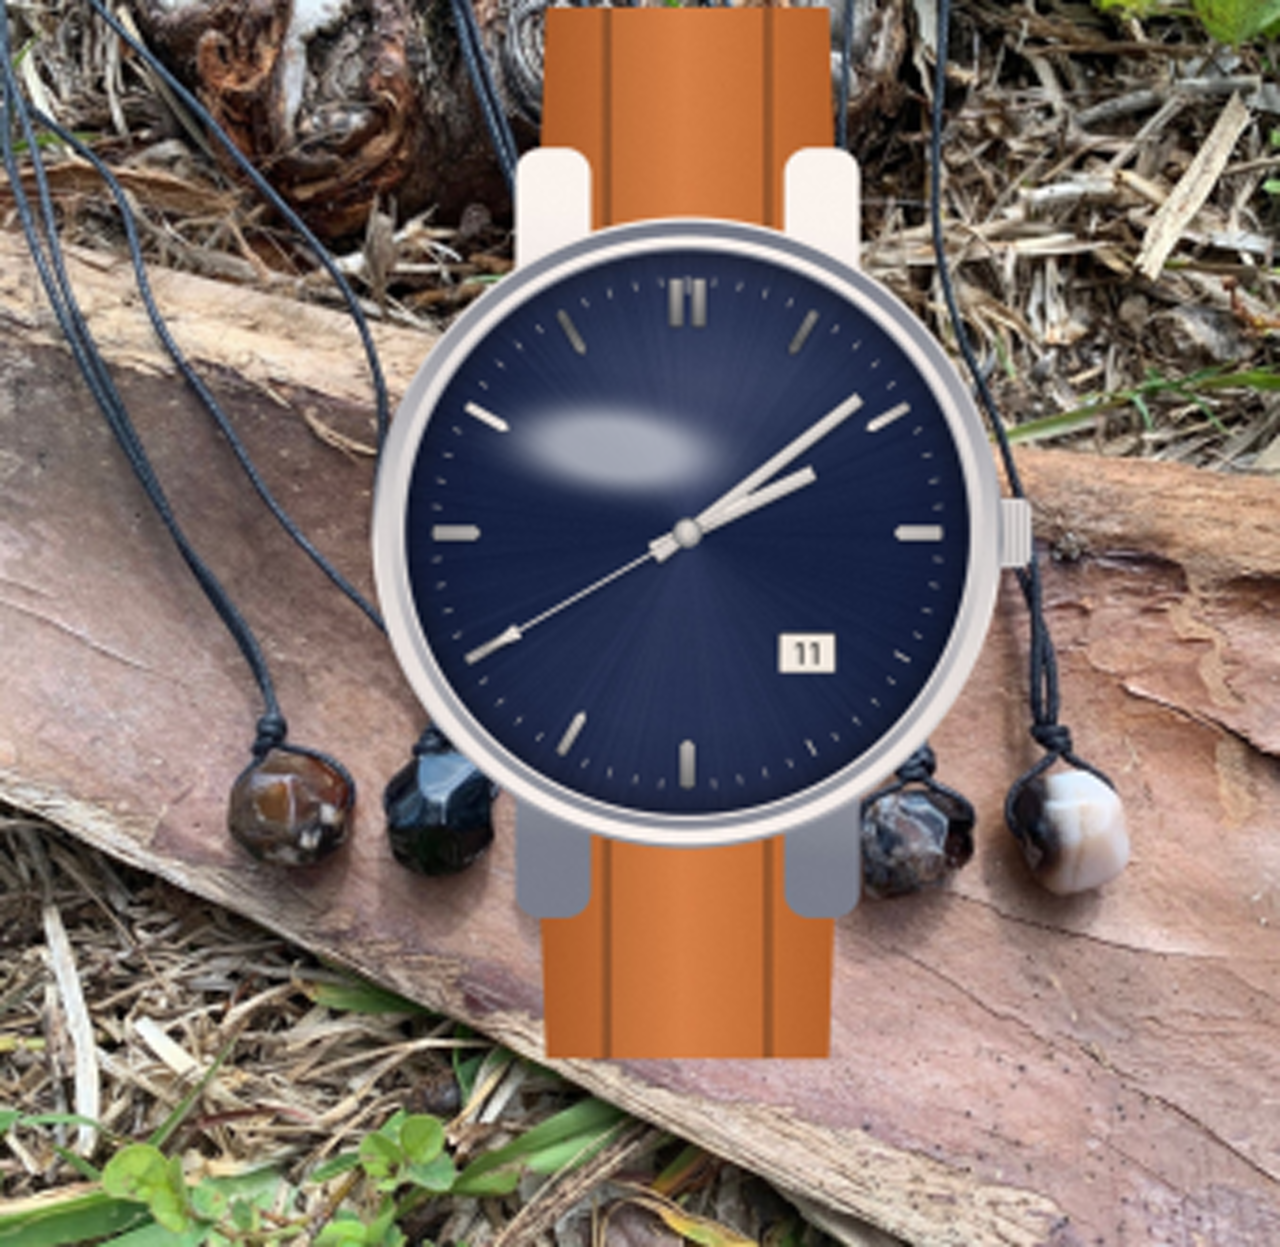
2:08:40
